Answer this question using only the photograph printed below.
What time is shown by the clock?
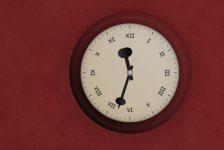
11:33
